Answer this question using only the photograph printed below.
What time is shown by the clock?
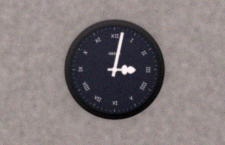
3:02
